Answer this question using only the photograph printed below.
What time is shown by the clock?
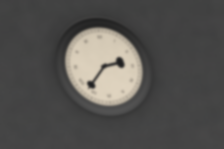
2:37
